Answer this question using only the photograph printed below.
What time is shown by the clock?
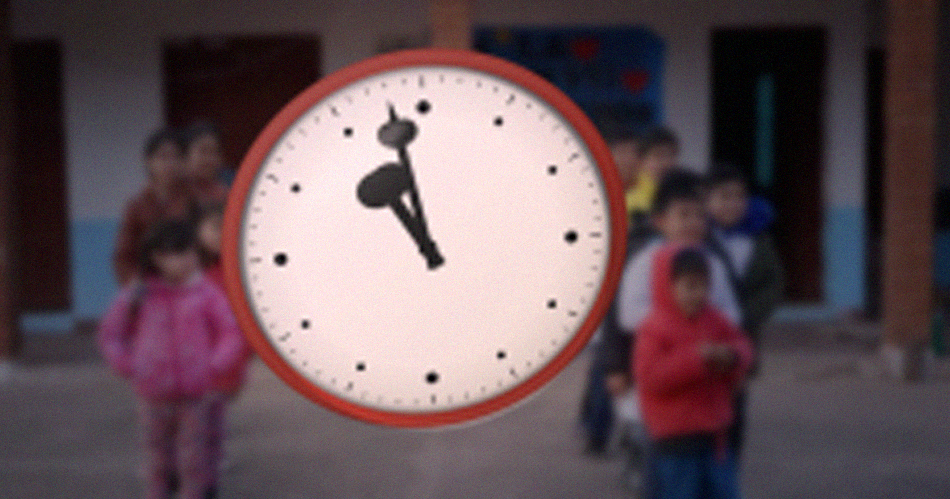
10:58
